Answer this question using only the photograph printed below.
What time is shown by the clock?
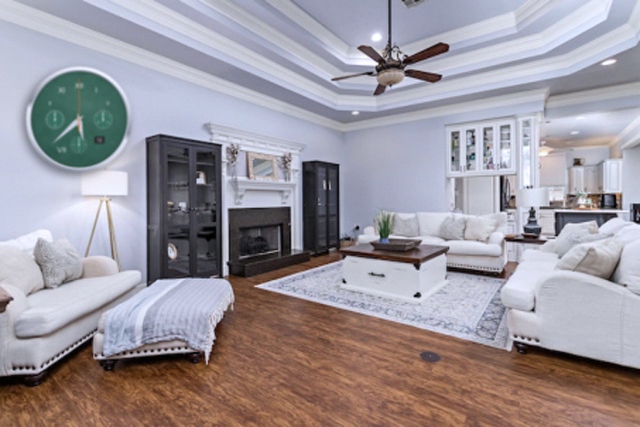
5:38
